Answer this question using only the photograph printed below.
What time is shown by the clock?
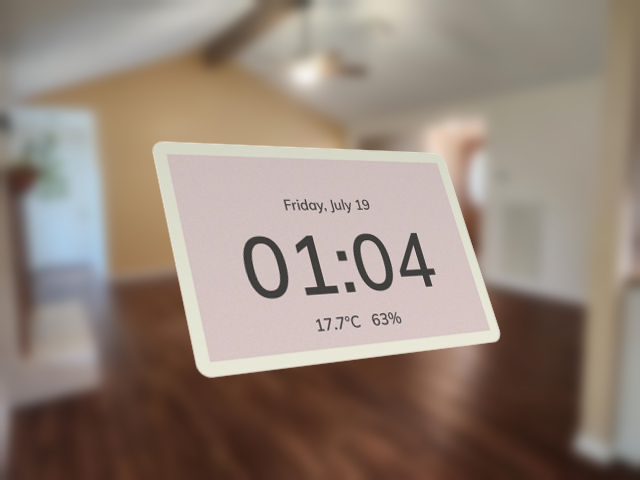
1:04
